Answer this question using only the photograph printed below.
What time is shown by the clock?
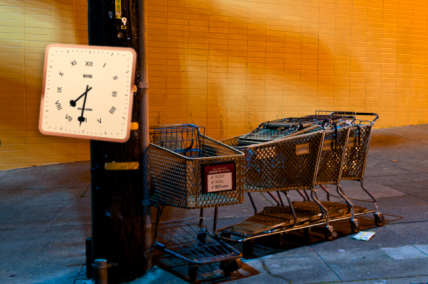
7:31
